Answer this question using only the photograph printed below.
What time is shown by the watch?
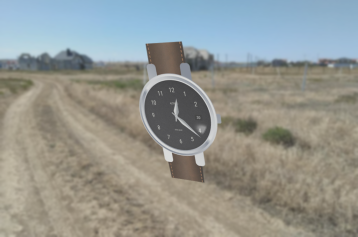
12:22
